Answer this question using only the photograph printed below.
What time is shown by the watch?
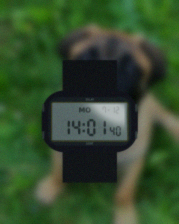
14:01:40
